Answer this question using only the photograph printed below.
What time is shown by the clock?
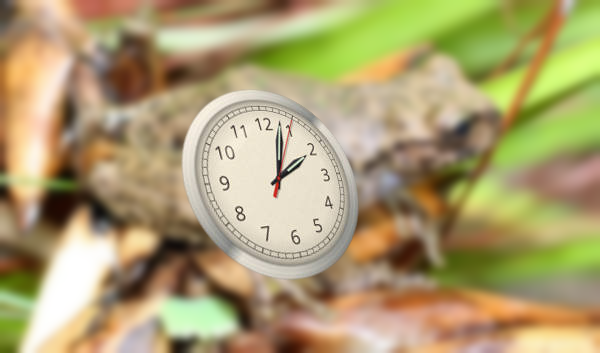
2:03:05
